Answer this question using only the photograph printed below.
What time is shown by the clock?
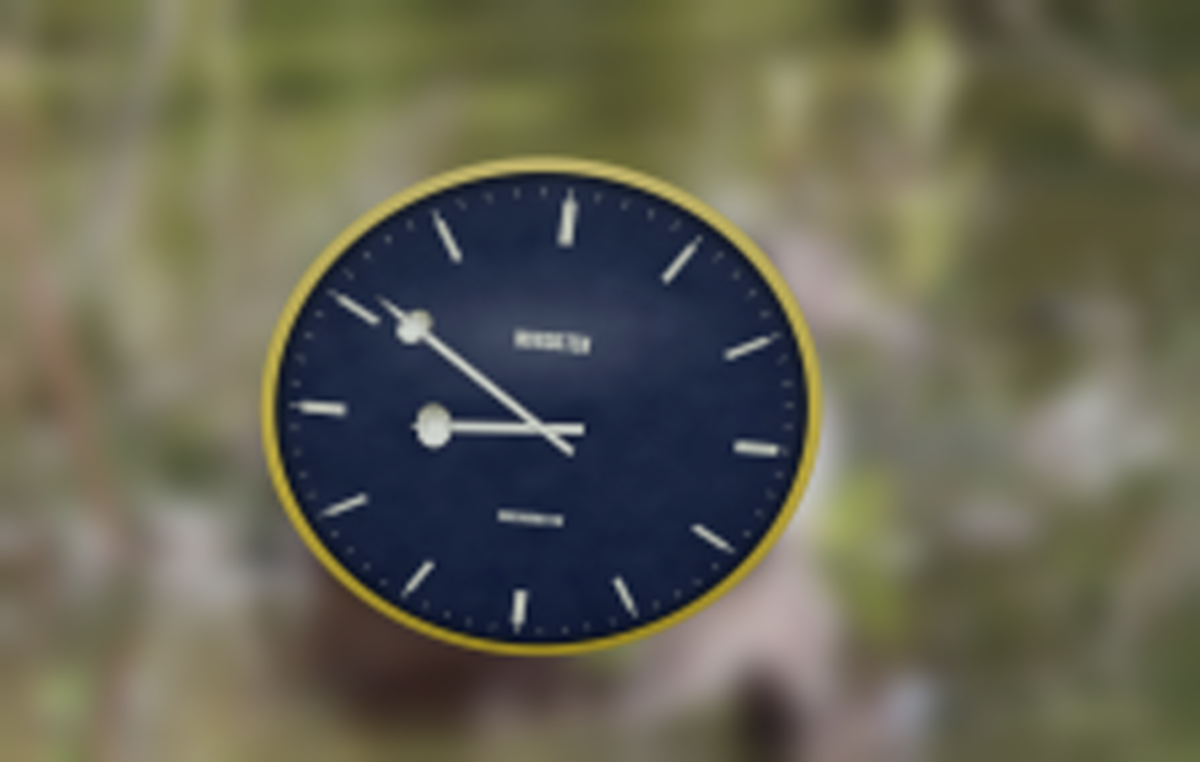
8:51
